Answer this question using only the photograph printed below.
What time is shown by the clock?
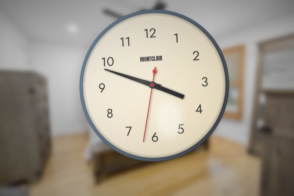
3:48:32
